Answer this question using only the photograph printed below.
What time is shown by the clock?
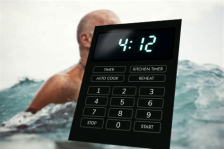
4:12
